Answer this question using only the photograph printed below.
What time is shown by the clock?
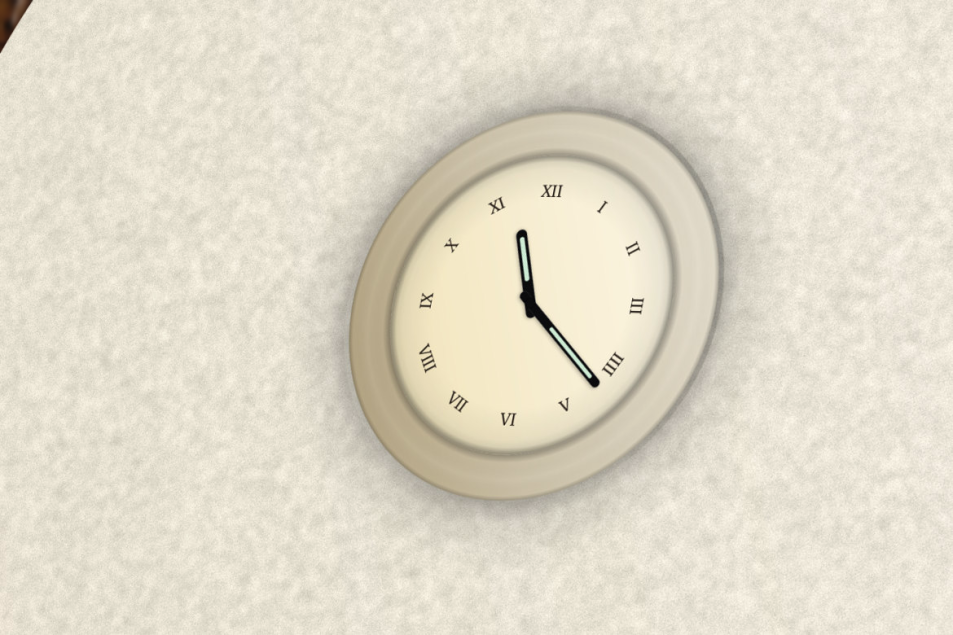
11:22
